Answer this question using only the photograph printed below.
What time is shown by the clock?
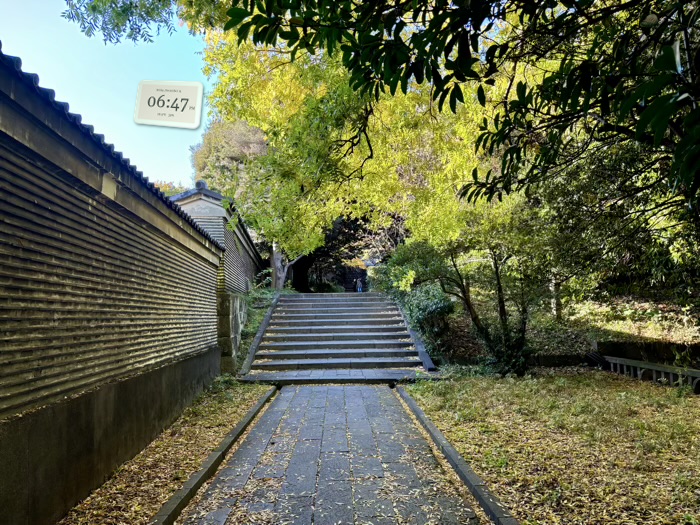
6:47
